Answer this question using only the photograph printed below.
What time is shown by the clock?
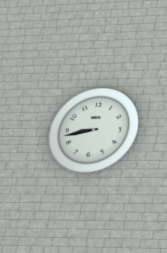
8:43
